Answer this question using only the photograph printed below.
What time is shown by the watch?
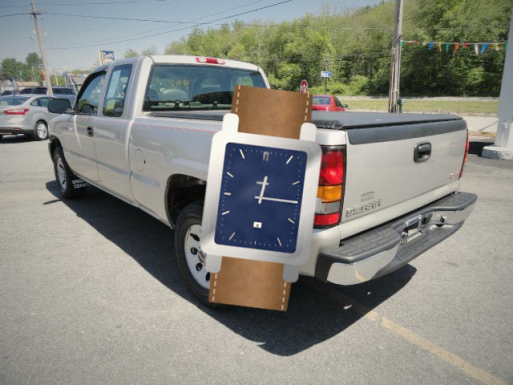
12:15
